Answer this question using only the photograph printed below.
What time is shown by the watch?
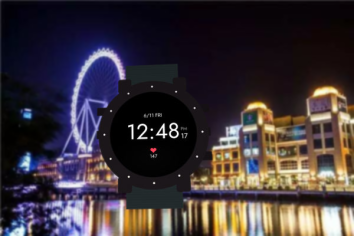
12:48
